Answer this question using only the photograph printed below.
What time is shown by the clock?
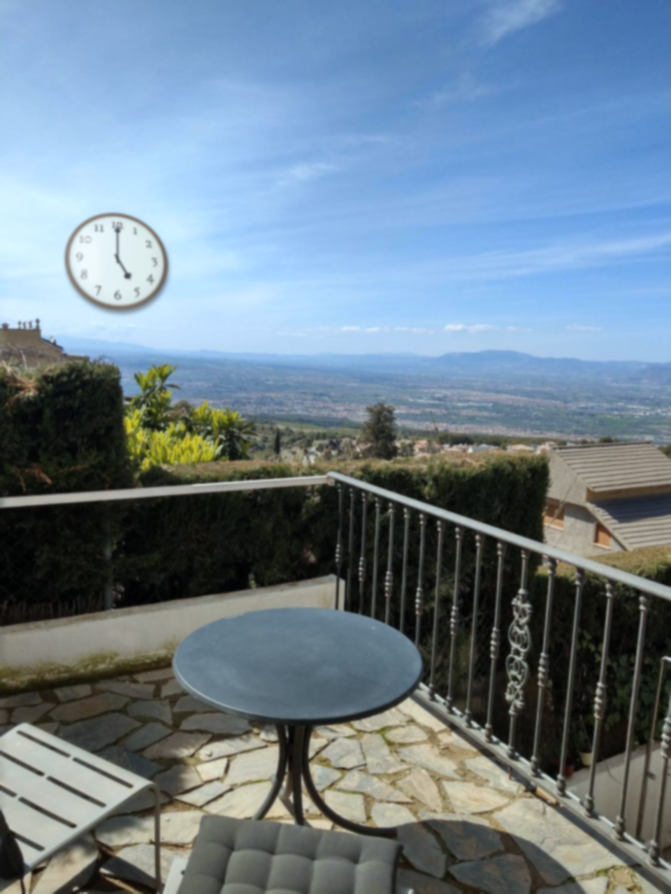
5:00
